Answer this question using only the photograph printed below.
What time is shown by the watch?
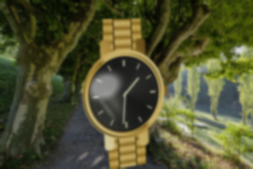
1:31
